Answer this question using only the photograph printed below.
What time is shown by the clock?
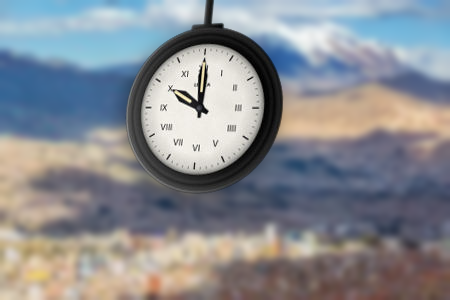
10:00
